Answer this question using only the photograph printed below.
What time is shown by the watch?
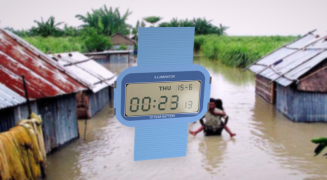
0:23:13
